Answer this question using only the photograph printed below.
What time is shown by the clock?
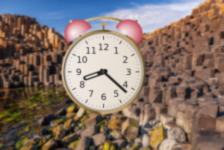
8:22
